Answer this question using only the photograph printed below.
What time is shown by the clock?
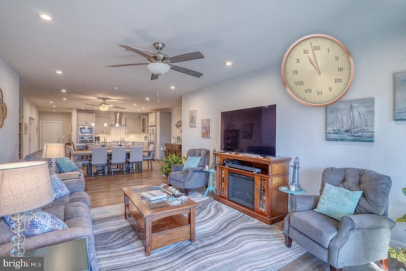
10:58
